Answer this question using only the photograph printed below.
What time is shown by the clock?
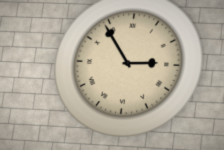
2:54
